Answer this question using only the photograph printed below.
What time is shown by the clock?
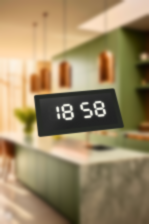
18:58
